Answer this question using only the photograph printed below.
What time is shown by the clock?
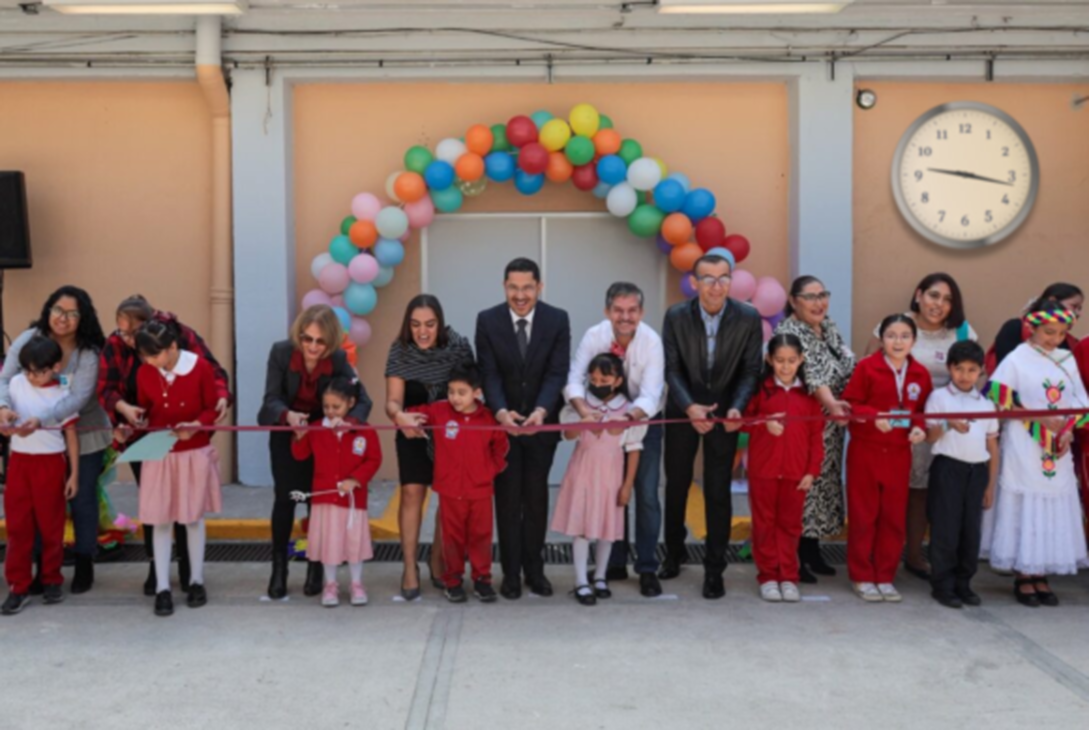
9:17
